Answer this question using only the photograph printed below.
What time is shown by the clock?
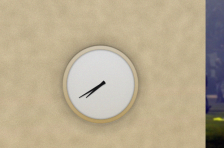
7:40
